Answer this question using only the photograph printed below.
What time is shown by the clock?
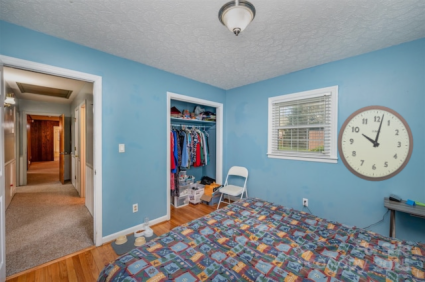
10:02
